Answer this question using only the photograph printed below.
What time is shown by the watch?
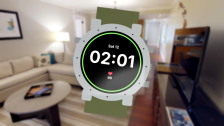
2:01
